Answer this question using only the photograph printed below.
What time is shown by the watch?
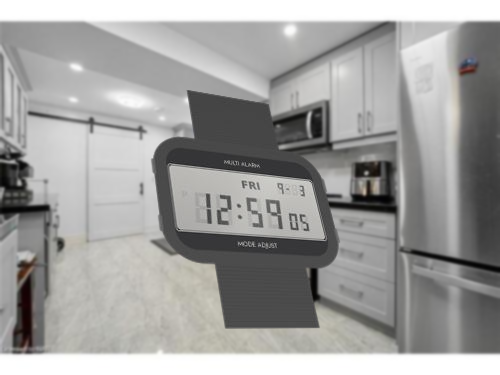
12:59:05
